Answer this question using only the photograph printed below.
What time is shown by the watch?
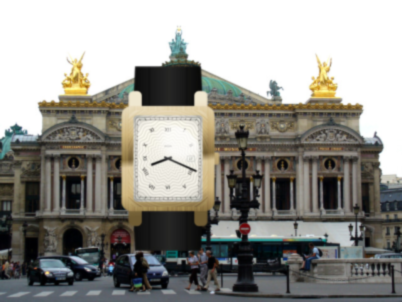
8:19
